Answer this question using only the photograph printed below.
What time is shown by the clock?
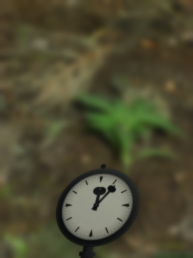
12:06
